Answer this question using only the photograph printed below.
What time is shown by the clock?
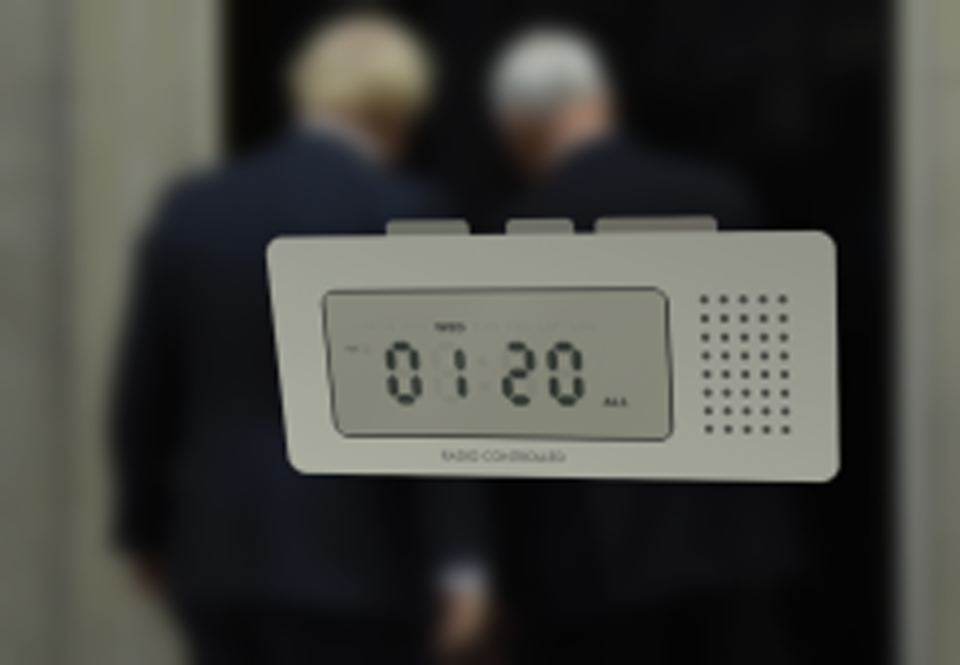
1:20
